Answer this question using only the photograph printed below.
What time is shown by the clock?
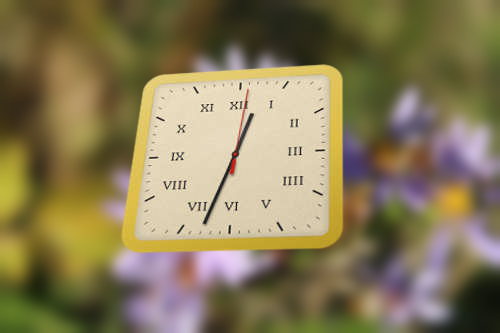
12:33:01
